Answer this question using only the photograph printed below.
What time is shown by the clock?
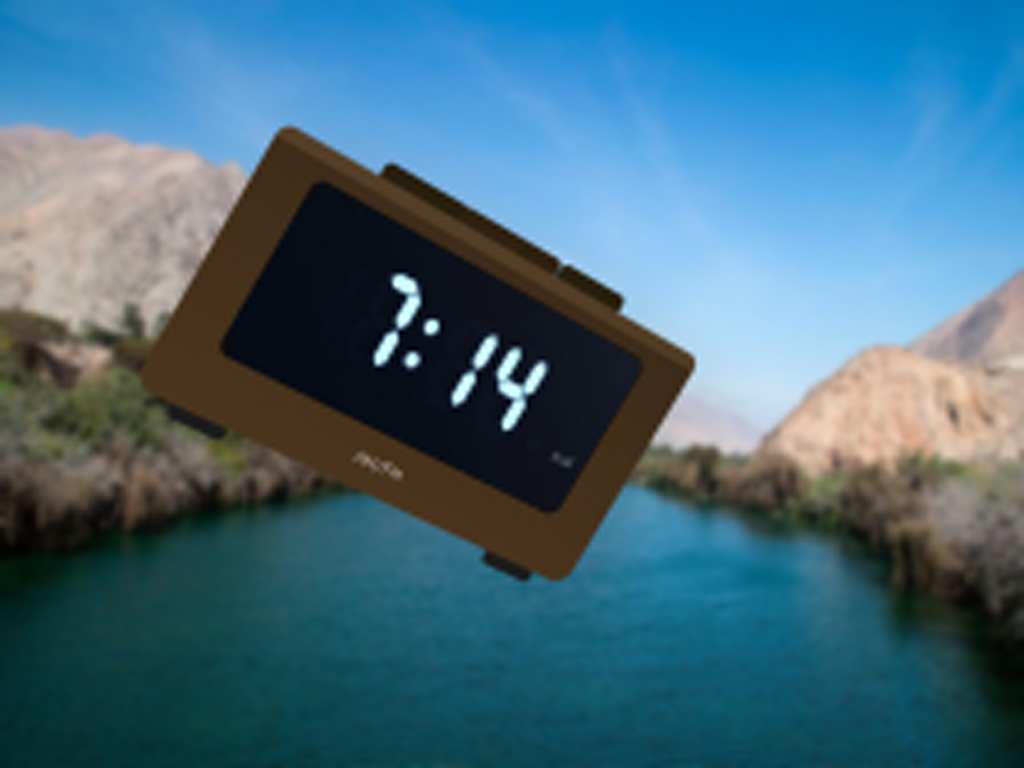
7:14
